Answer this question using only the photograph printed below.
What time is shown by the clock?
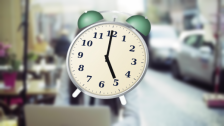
5:00
